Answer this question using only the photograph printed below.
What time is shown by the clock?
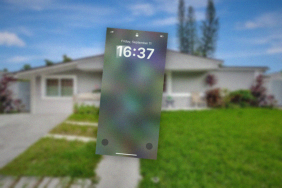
16:37
